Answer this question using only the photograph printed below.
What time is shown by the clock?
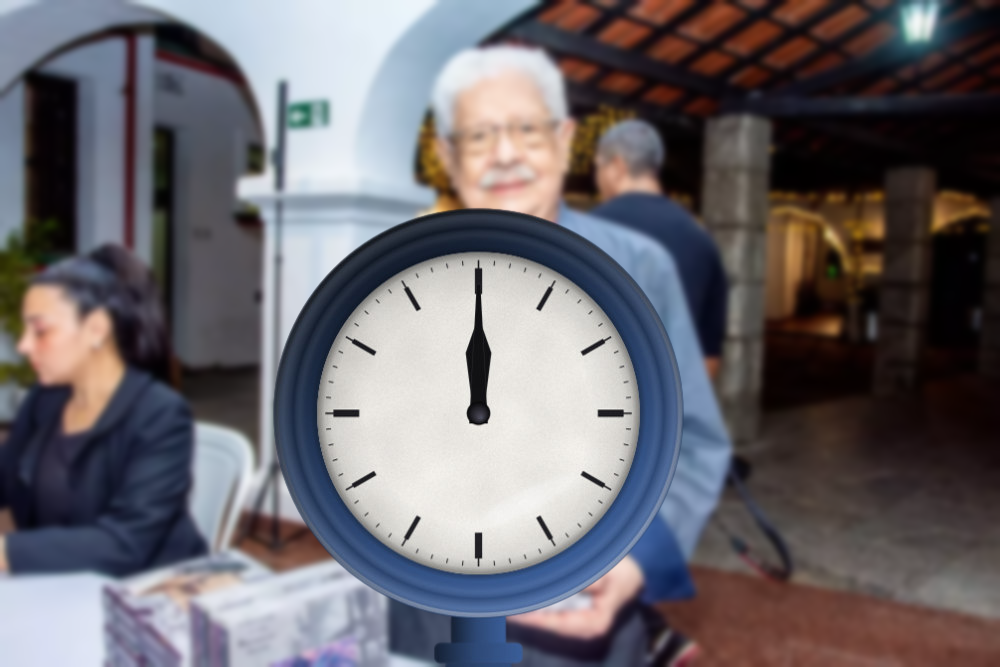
12:00
